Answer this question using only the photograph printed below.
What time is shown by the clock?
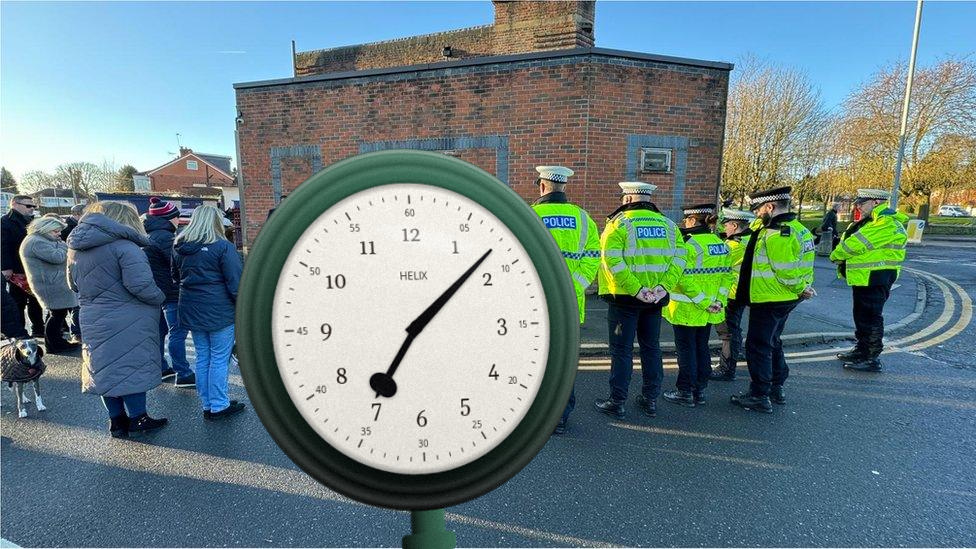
7:08
